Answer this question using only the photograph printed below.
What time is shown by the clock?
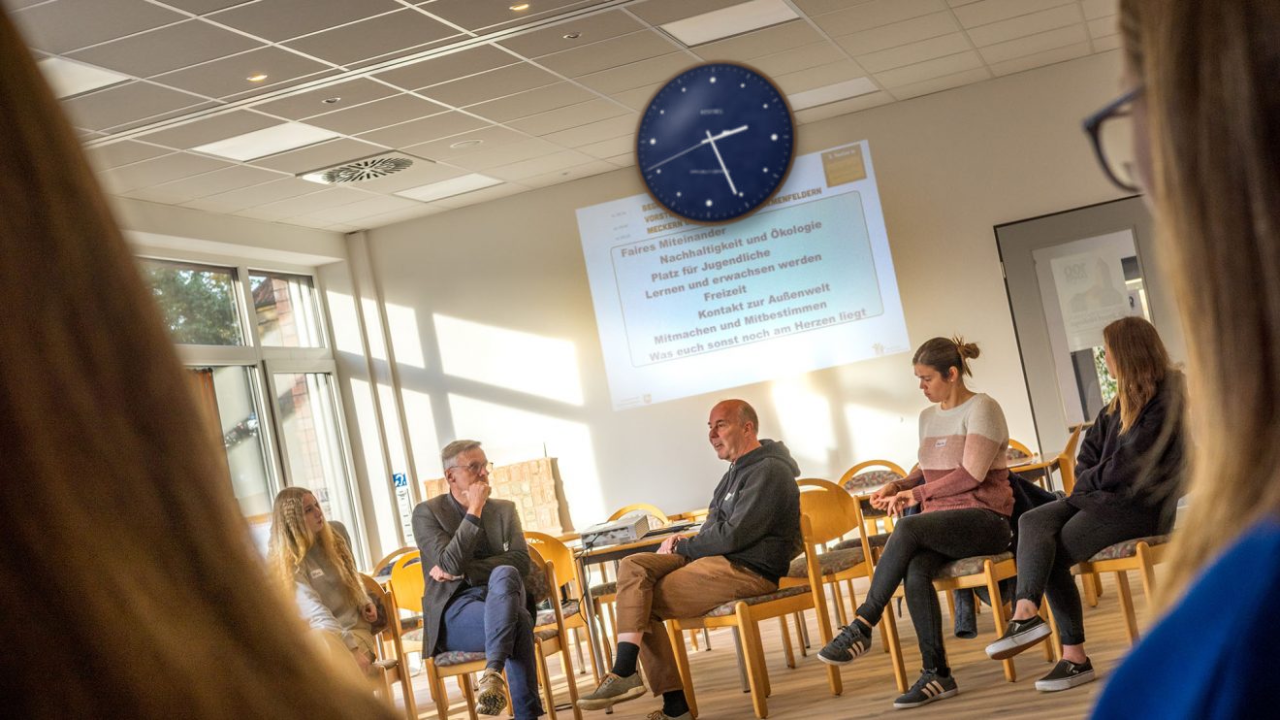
2:25:41
